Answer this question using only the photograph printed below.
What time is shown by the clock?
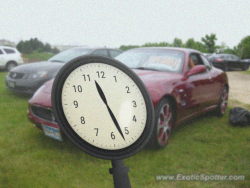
11:27
